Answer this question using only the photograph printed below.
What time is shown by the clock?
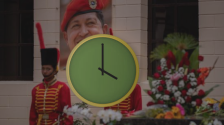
4:00
